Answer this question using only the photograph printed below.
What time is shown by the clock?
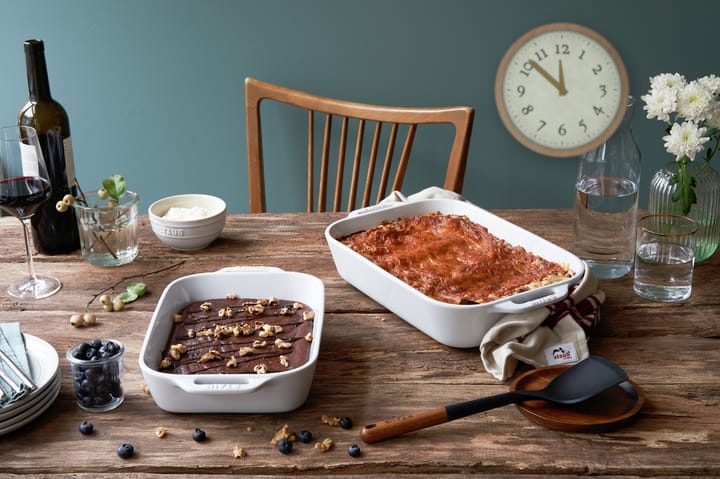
11:52
